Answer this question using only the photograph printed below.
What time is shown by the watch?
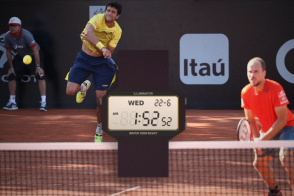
1:52:52
